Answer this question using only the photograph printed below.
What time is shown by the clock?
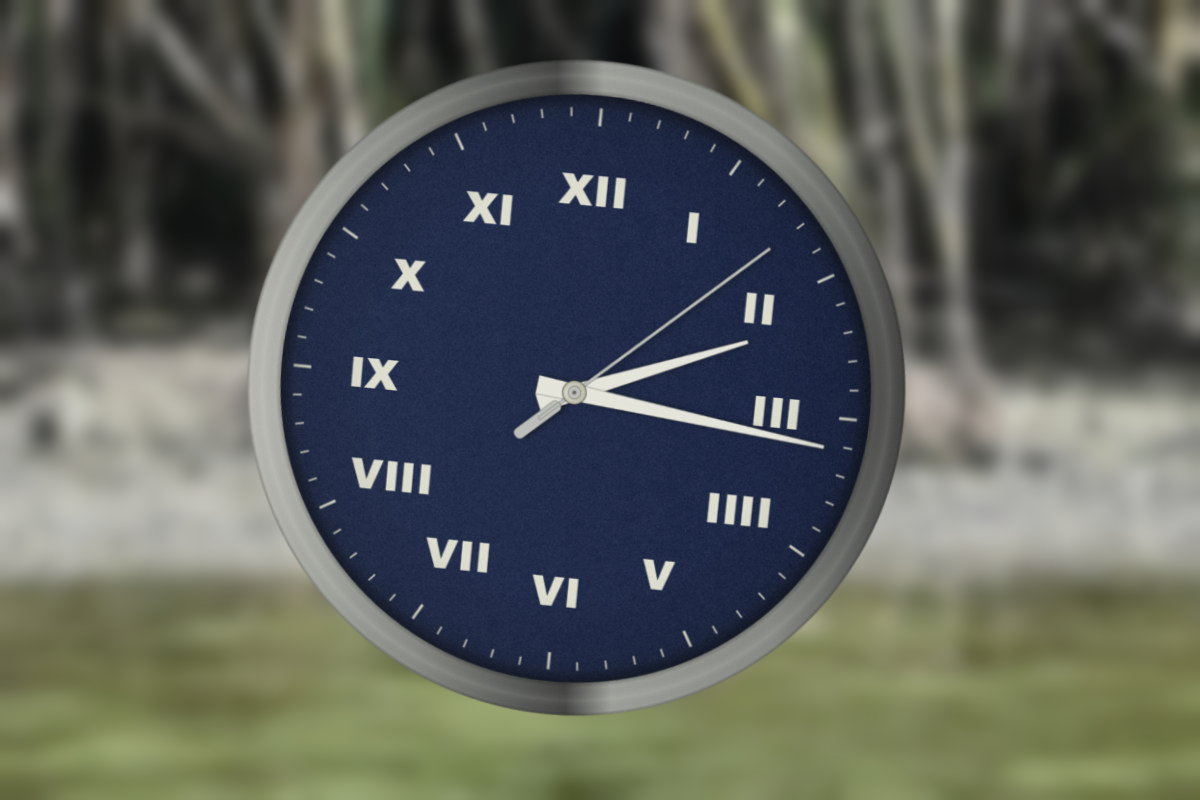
2:16:08
